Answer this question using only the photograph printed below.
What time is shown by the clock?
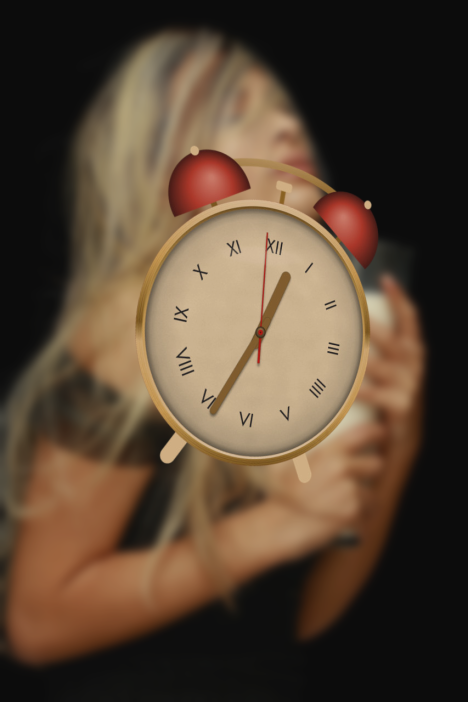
12:33:59
